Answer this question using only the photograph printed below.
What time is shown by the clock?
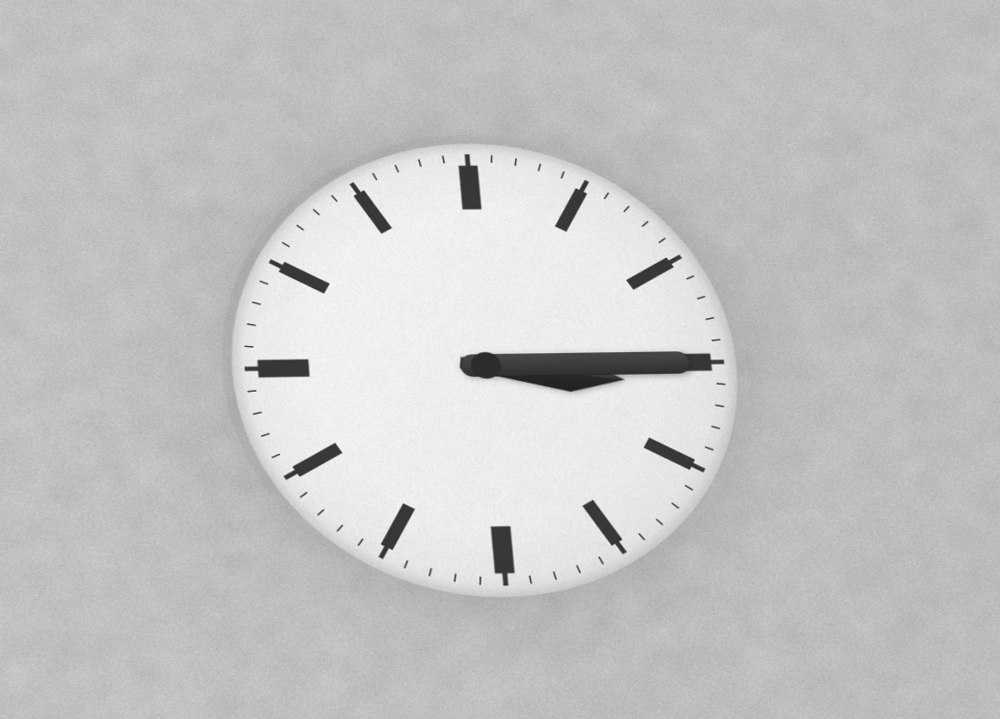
3:15
